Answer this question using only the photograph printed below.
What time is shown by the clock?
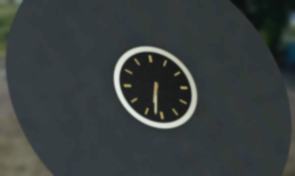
6:32
